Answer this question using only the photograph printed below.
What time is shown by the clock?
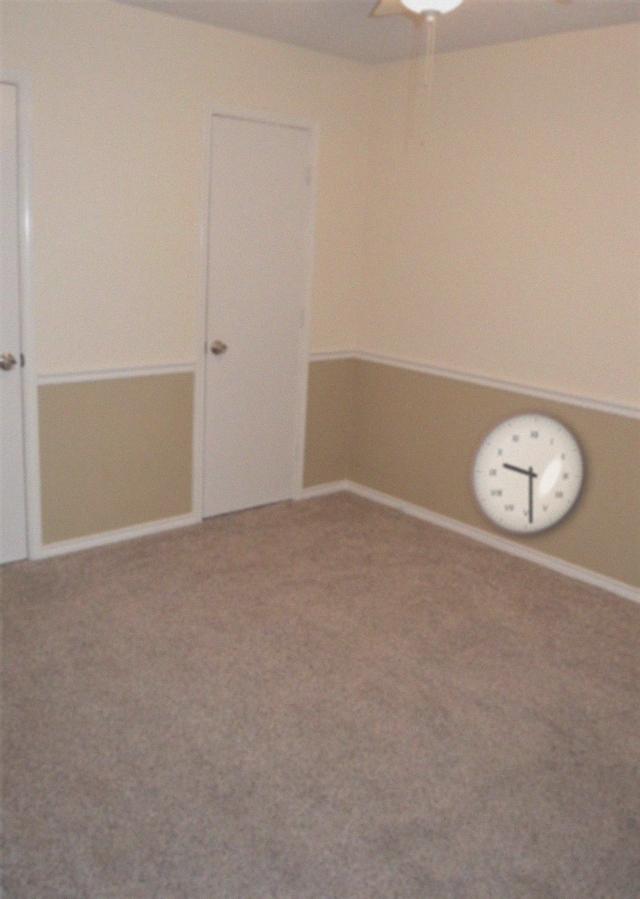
9:29
